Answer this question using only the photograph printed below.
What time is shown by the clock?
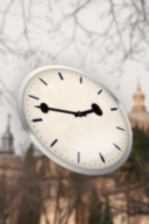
2:48
